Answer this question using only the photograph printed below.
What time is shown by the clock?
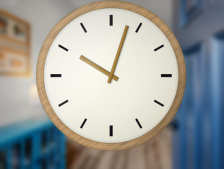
10:03
